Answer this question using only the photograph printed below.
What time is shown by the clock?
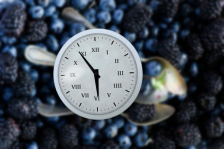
5:54
